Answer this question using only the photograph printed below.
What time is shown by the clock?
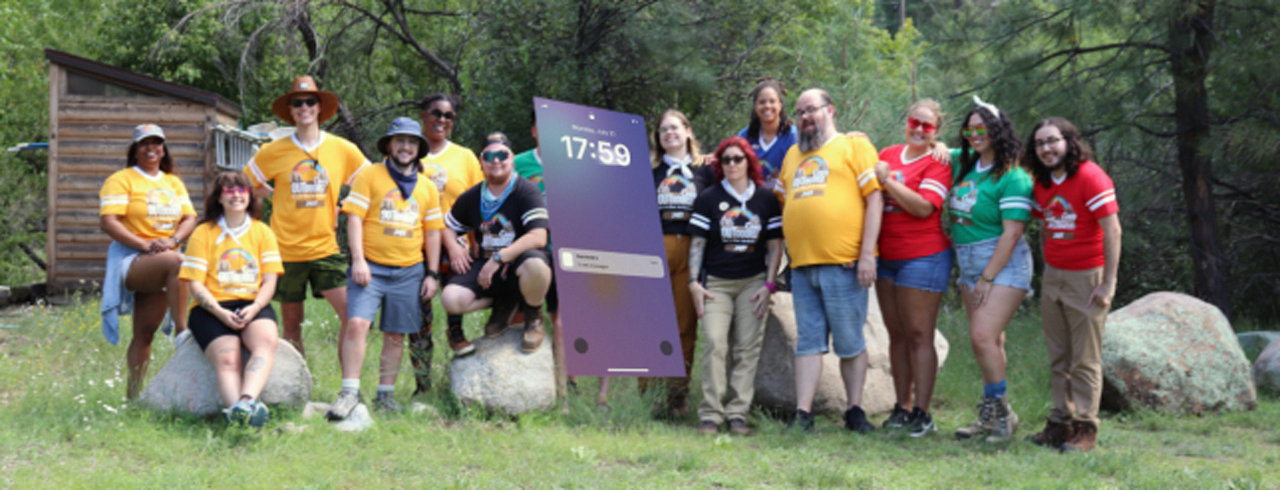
17:59
